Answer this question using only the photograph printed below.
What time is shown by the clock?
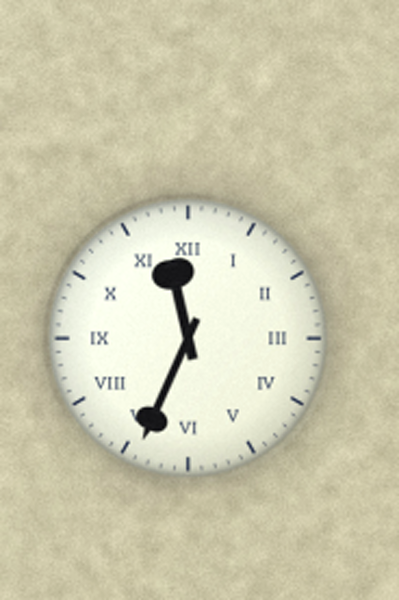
11:34
